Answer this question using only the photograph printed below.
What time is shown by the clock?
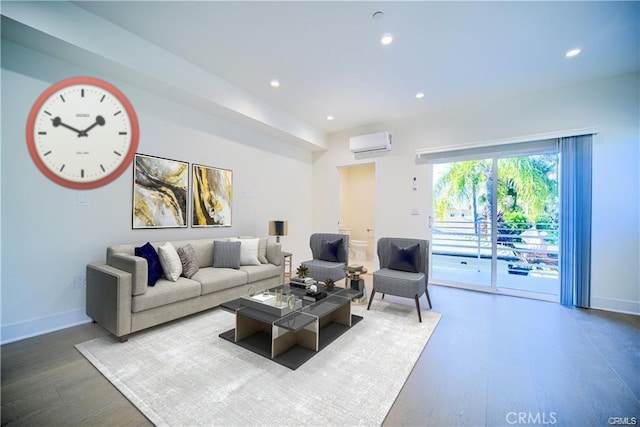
1:49
